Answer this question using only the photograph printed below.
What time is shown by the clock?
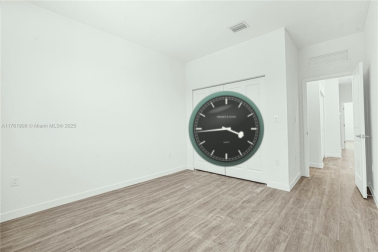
3:44
